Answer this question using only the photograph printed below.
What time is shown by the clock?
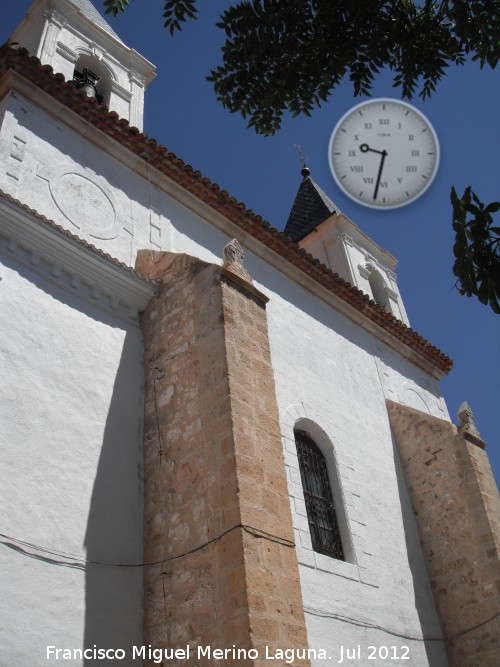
9:32
